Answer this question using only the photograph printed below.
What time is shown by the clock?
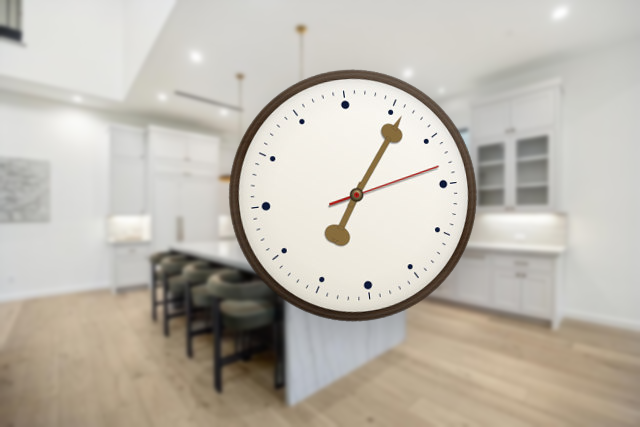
7:06:13
